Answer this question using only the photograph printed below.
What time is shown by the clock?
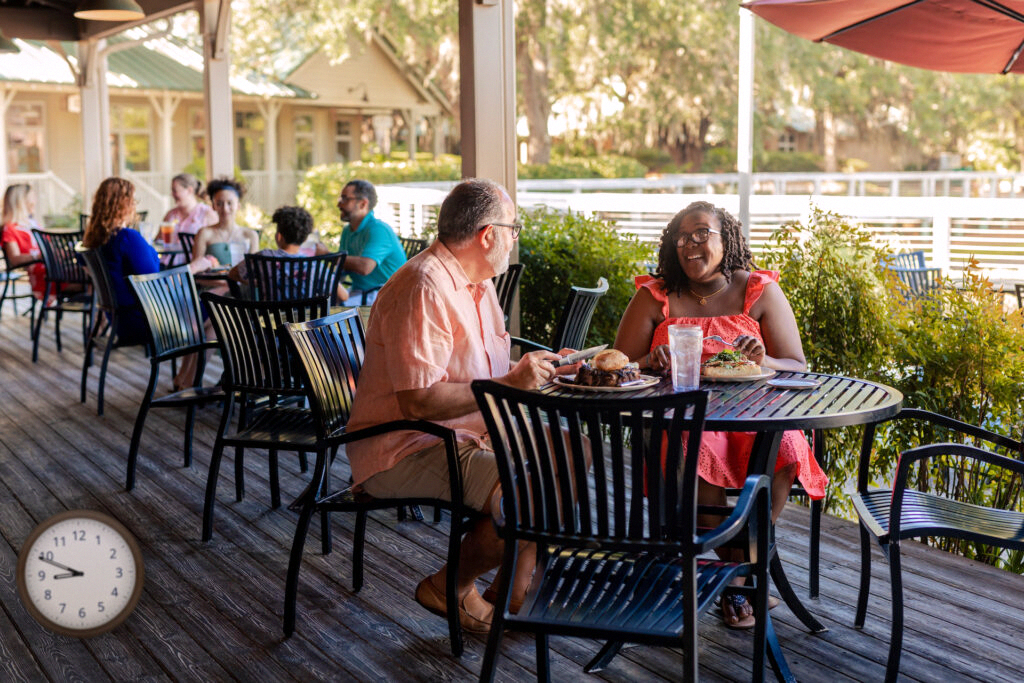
8:49
